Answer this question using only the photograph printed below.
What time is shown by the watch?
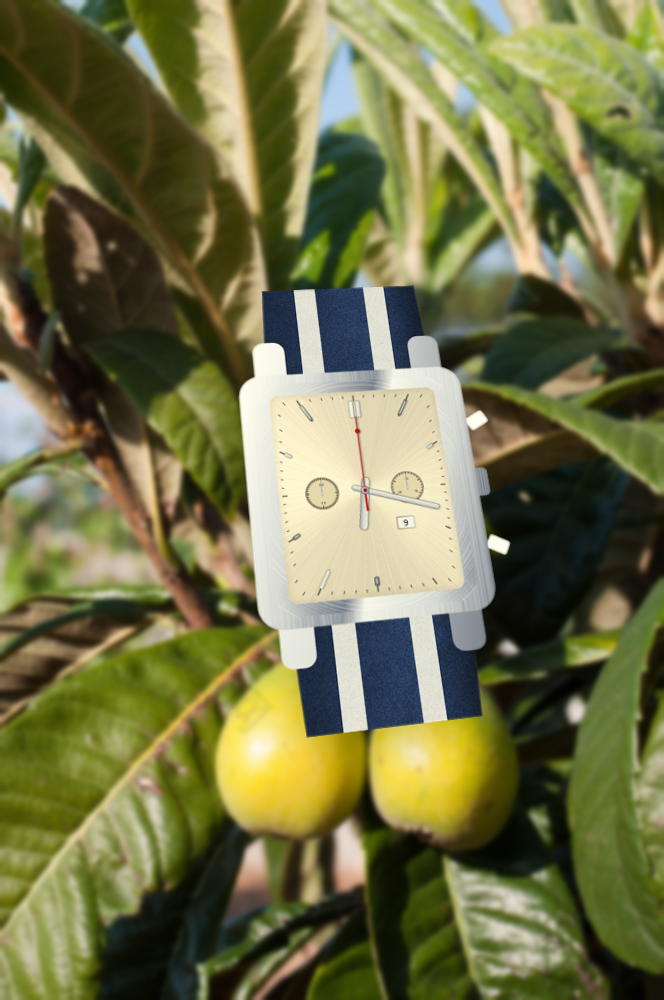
6:18
